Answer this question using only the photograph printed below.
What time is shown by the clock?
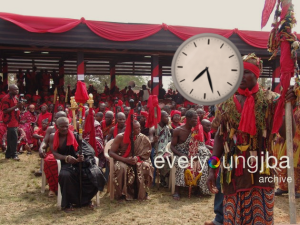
7:27
